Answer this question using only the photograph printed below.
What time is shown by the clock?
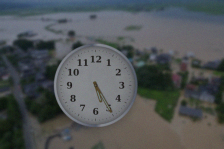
5:25
